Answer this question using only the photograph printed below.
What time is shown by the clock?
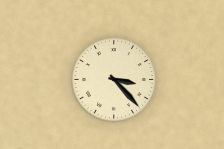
3:23
